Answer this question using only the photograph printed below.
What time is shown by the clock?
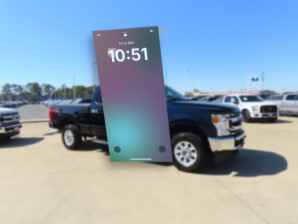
10:51
